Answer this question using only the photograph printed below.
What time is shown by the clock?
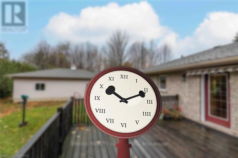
10:11
